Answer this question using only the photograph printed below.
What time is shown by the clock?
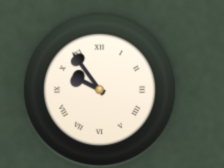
9:54
